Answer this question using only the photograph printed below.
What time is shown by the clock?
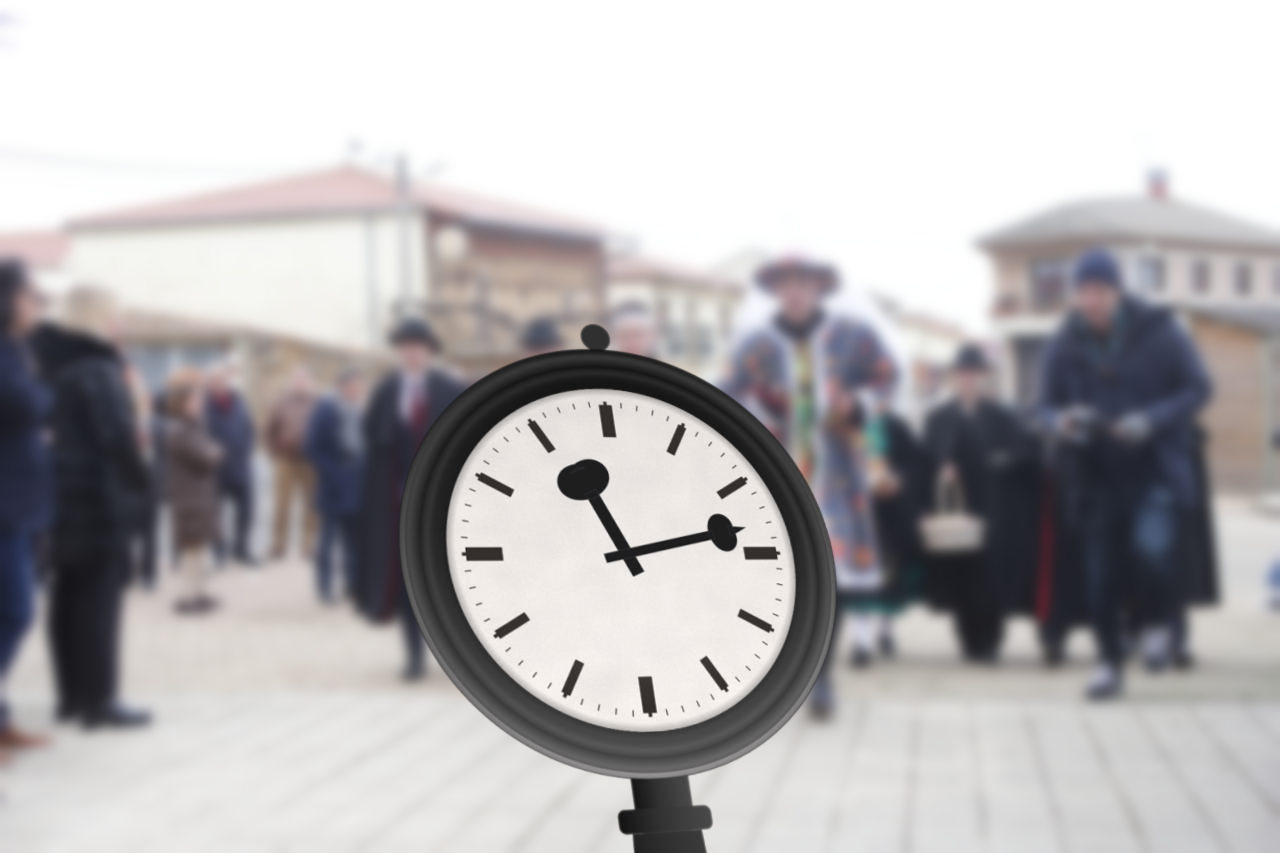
11:13
